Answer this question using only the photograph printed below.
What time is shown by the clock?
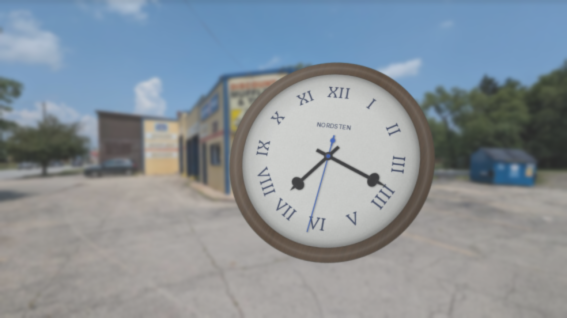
7:18:31
